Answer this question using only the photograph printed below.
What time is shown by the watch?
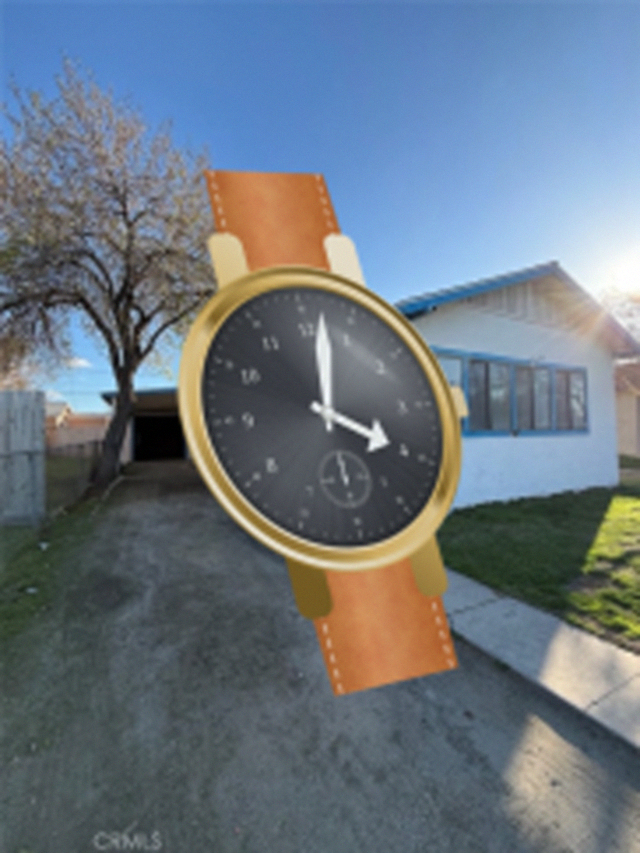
4:02
